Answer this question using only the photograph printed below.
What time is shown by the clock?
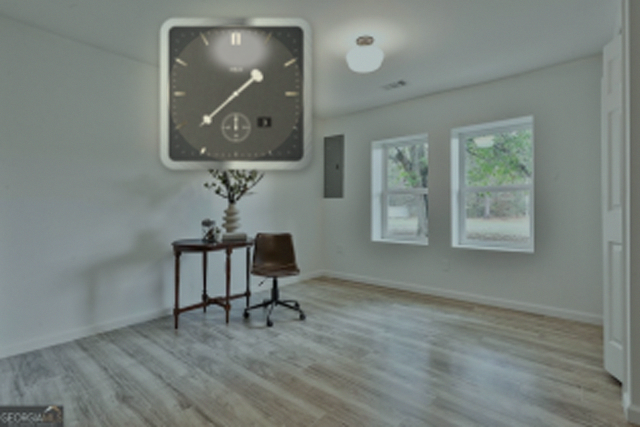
1:38
